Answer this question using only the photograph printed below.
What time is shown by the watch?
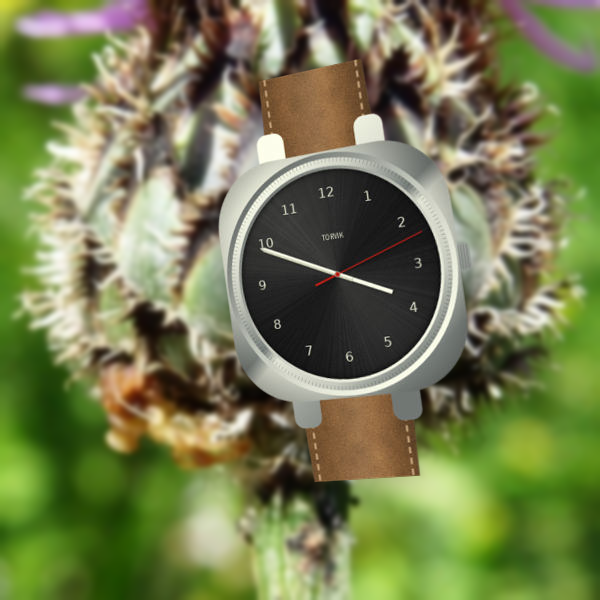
3:49:12
